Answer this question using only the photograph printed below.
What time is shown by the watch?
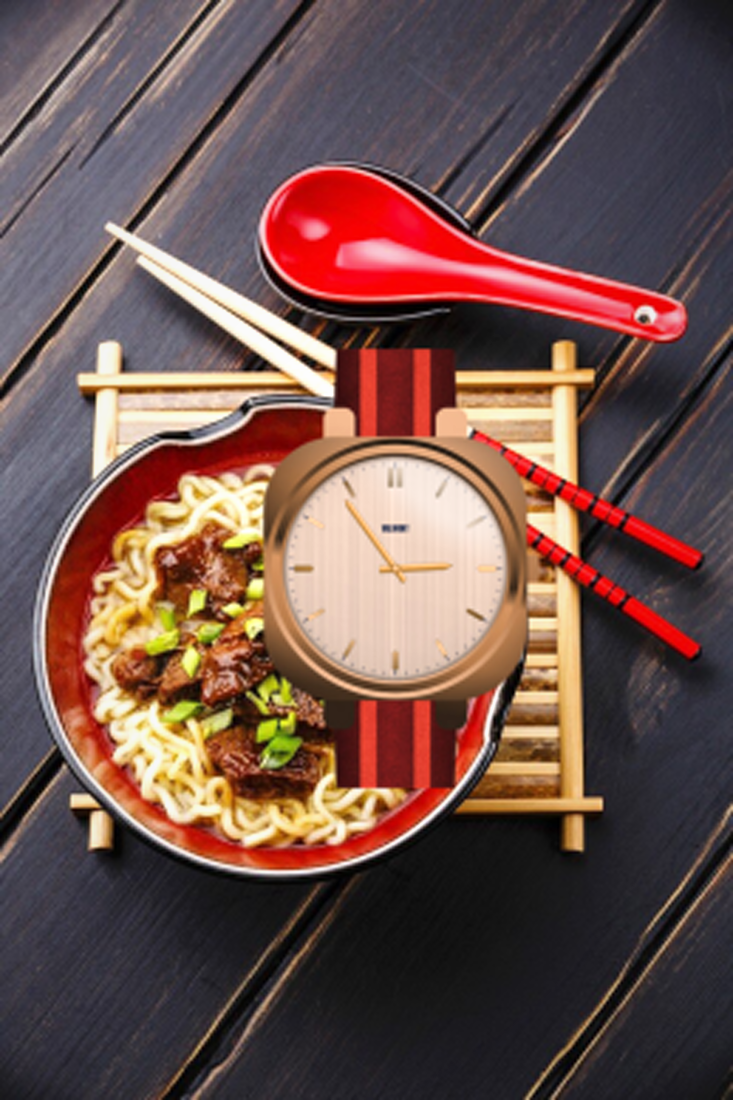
2:54
